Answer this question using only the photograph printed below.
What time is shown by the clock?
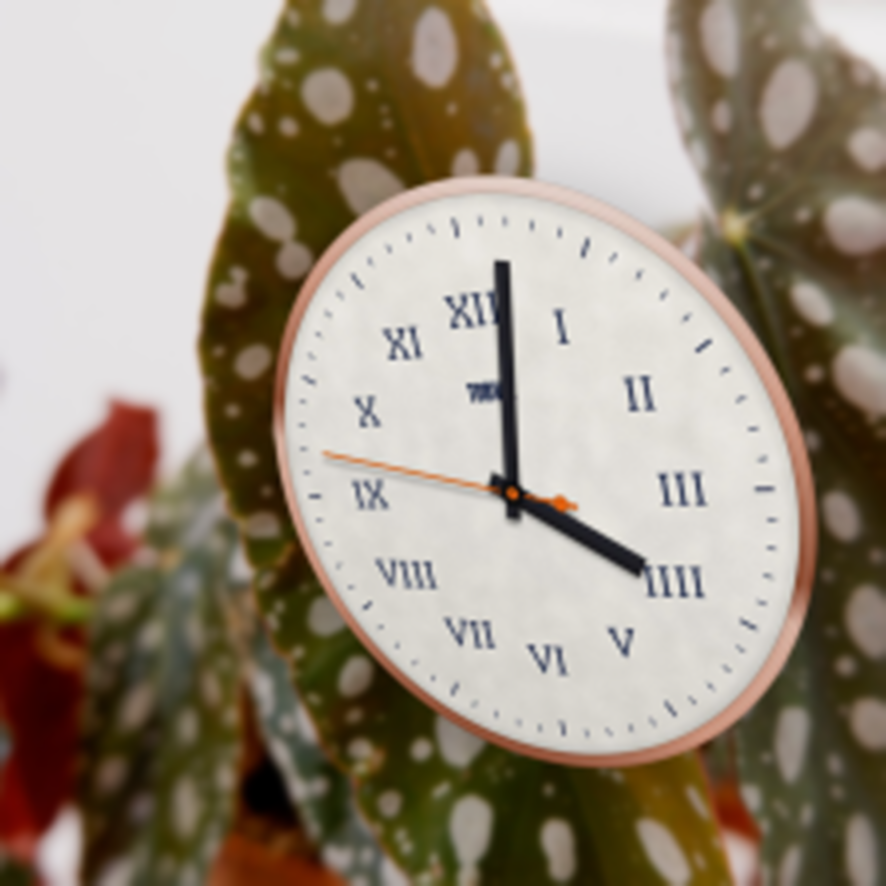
4:01:47
